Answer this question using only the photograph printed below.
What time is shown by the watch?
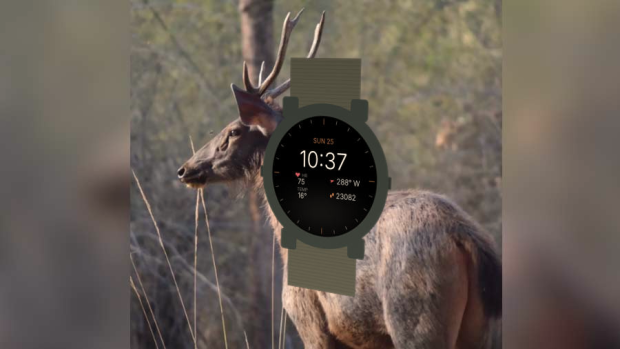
10:37
